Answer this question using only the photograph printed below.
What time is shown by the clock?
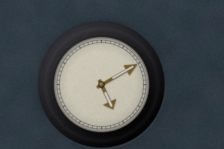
5:10
